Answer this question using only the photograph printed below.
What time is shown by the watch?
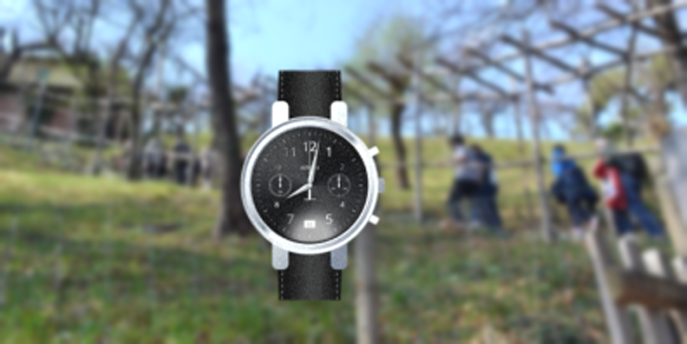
8:02
